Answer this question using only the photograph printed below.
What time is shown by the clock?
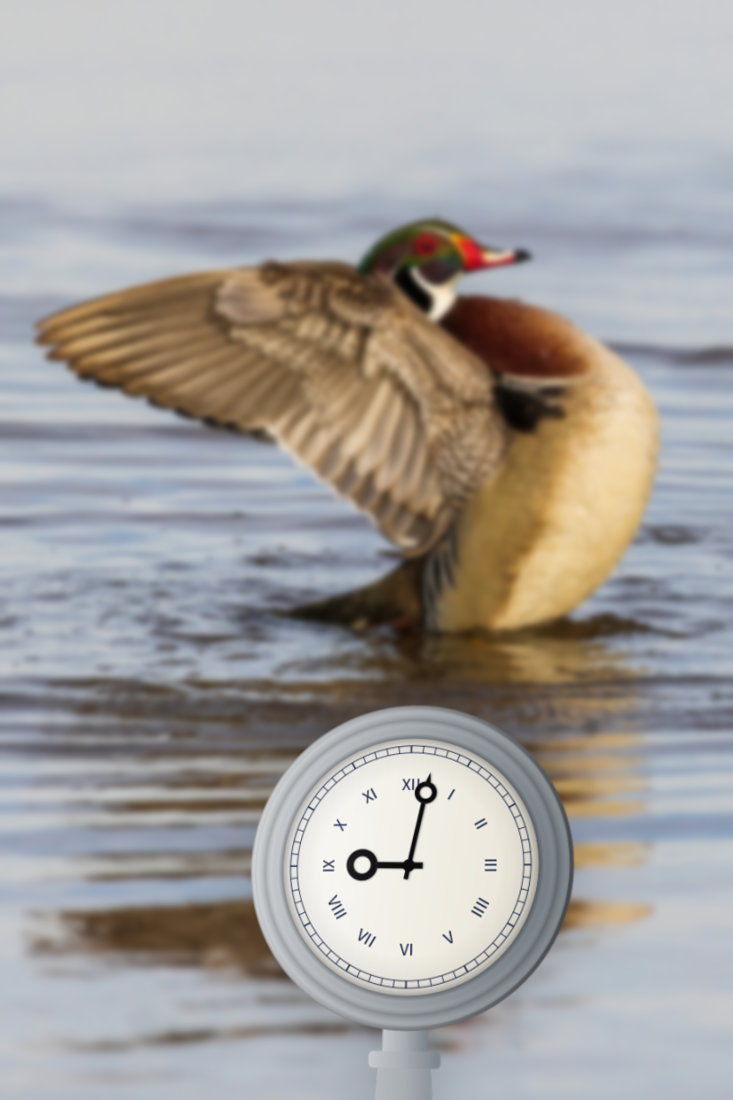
9:02
